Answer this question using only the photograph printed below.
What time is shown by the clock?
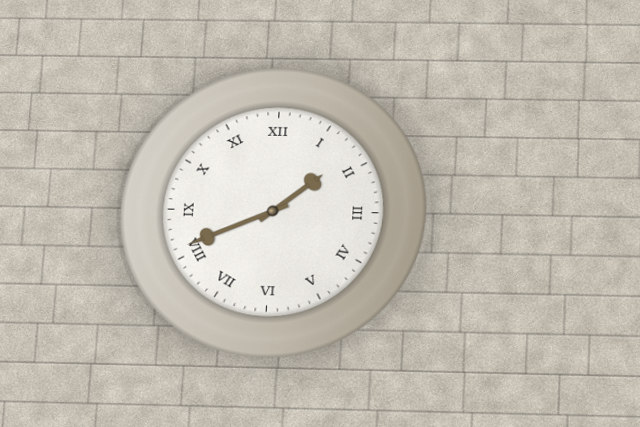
1:41
